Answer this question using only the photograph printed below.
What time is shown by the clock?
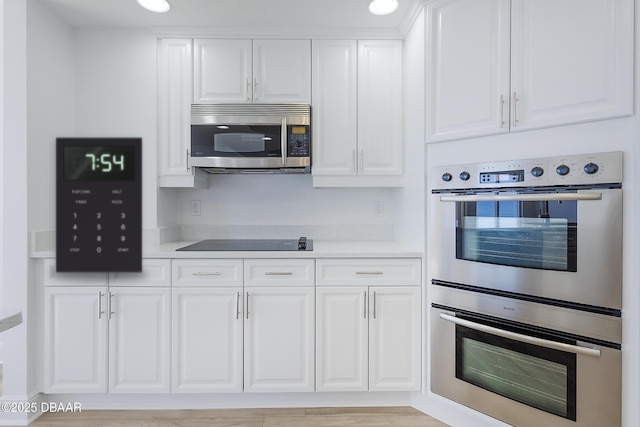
7:54
